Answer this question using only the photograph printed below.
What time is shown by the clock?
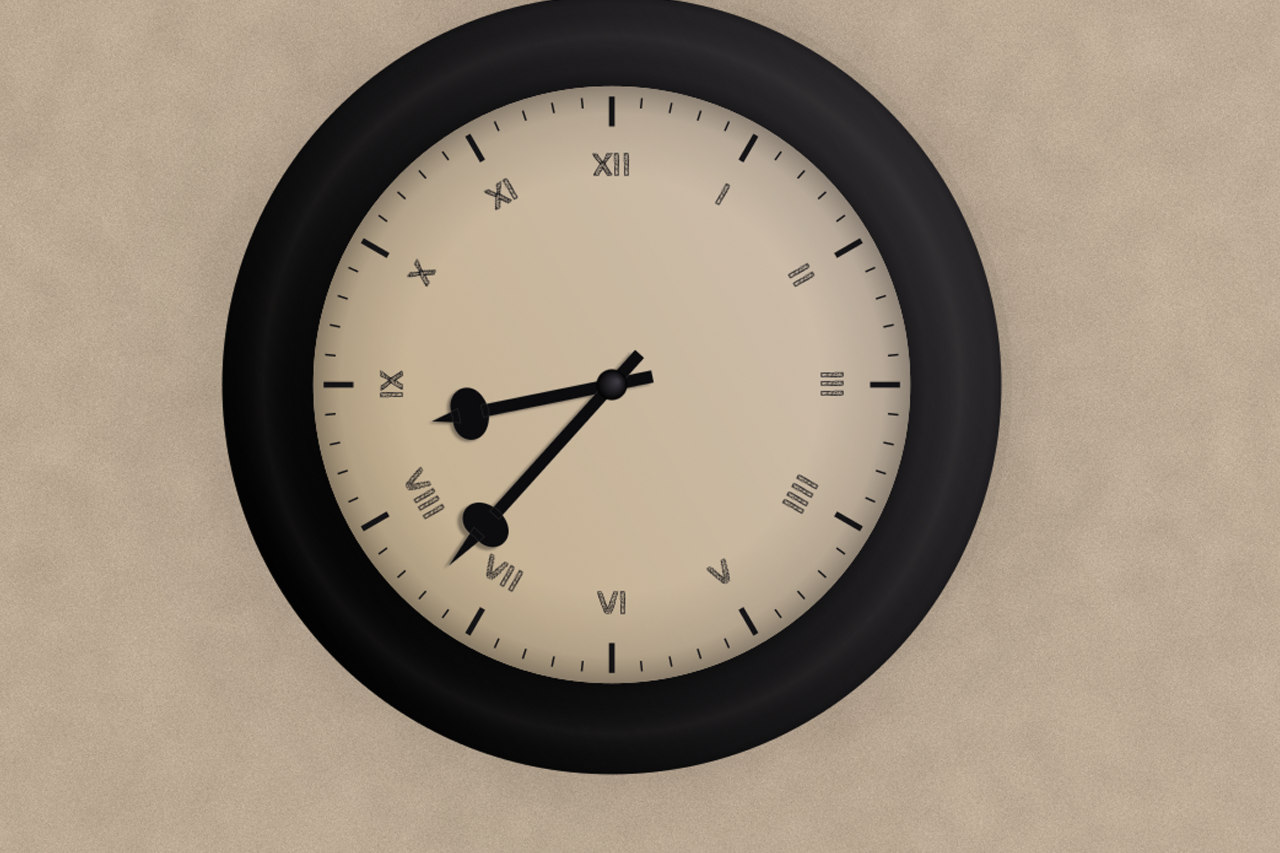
8:37
